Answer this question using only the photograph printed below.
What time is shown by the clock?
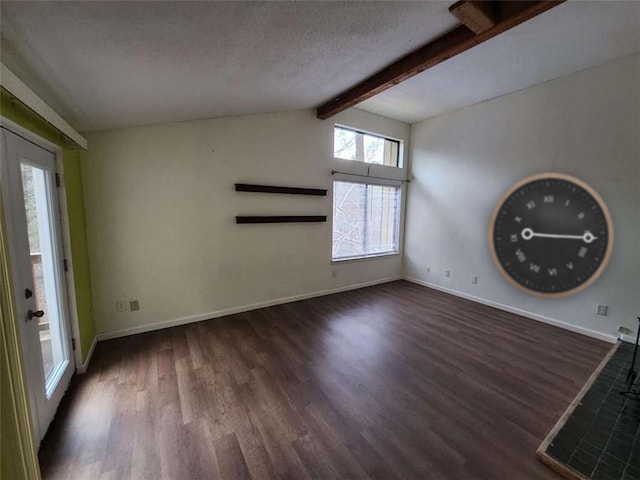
9:16
